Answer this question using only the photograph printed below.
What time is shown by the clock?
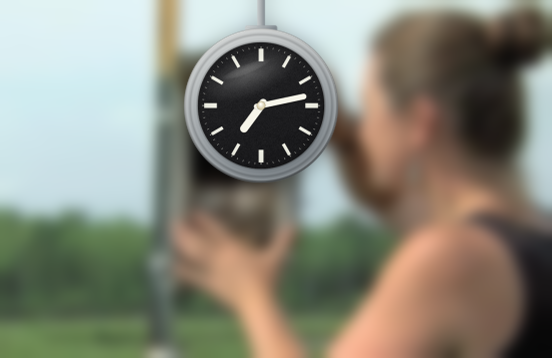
7:13
